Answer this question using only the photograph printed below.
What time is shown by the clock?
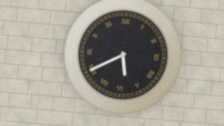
5:40
